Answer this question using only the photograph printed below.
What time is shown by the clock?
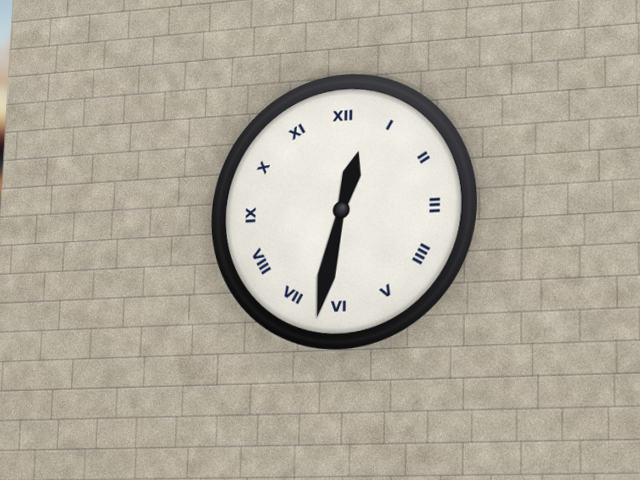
12:32
